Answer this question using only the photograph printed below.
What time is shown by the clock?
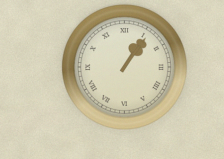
1:06
